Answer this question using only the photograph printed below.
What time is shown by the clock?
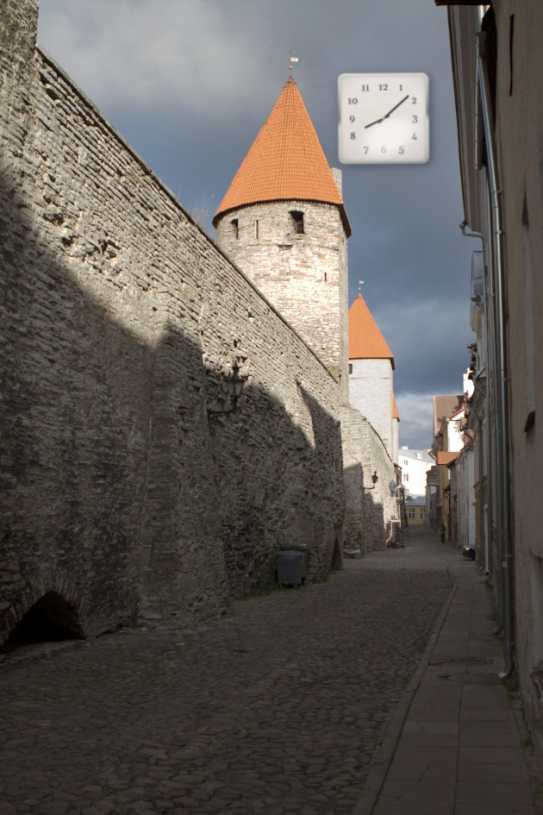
8:08
